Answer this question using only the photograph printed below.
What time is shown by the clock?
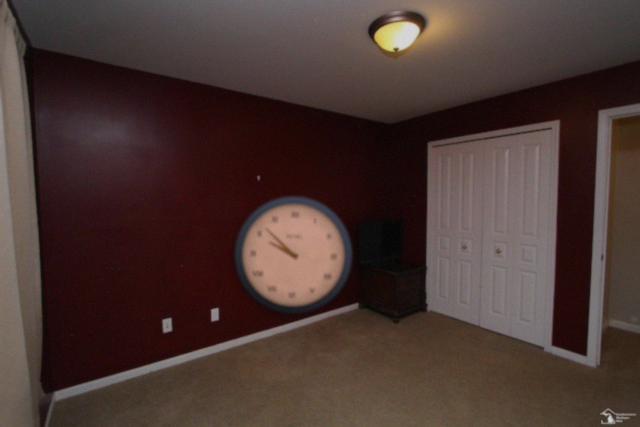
9:52
